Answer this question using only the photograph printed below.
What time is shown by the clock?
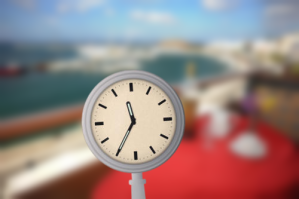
11:35
